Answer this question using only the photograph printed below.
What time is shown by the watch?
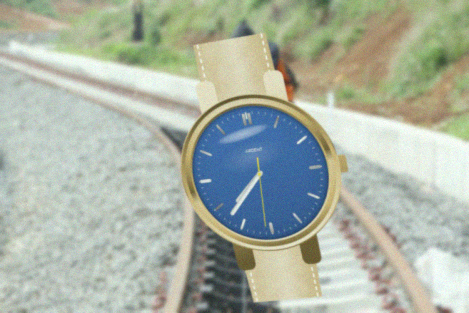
7:37:31
